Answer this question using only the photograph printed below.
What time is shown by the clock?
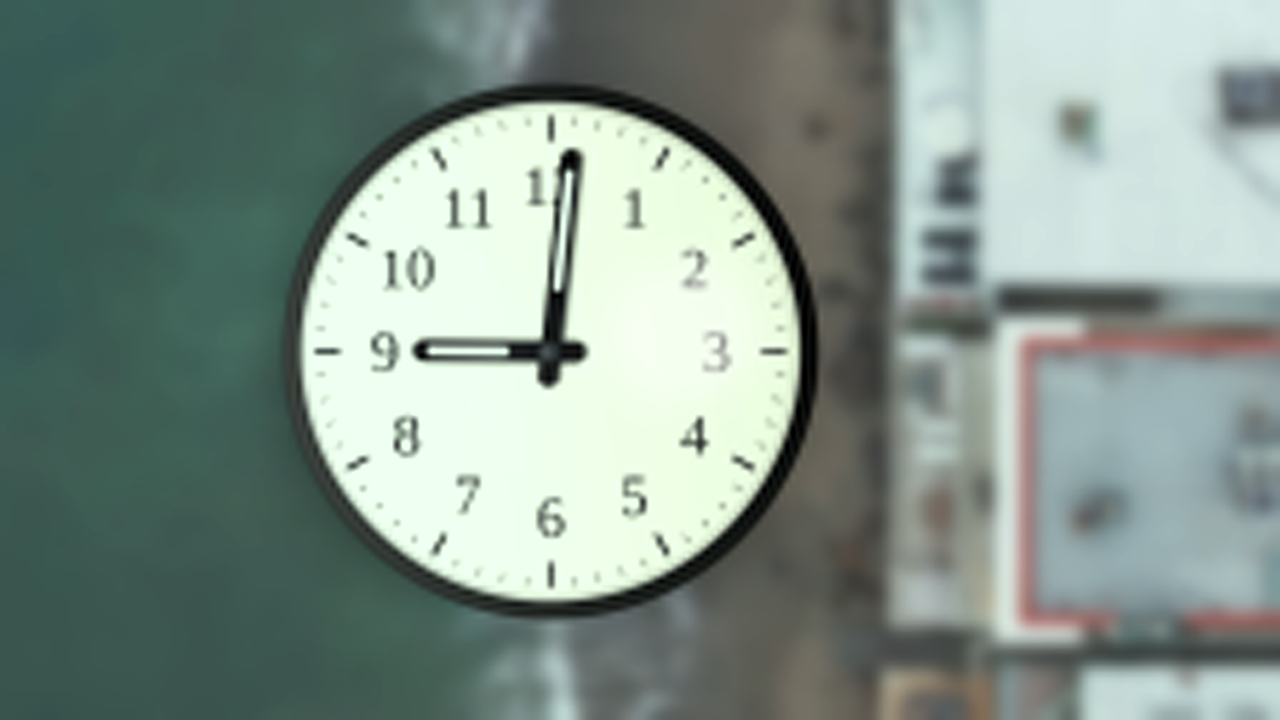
9:01
